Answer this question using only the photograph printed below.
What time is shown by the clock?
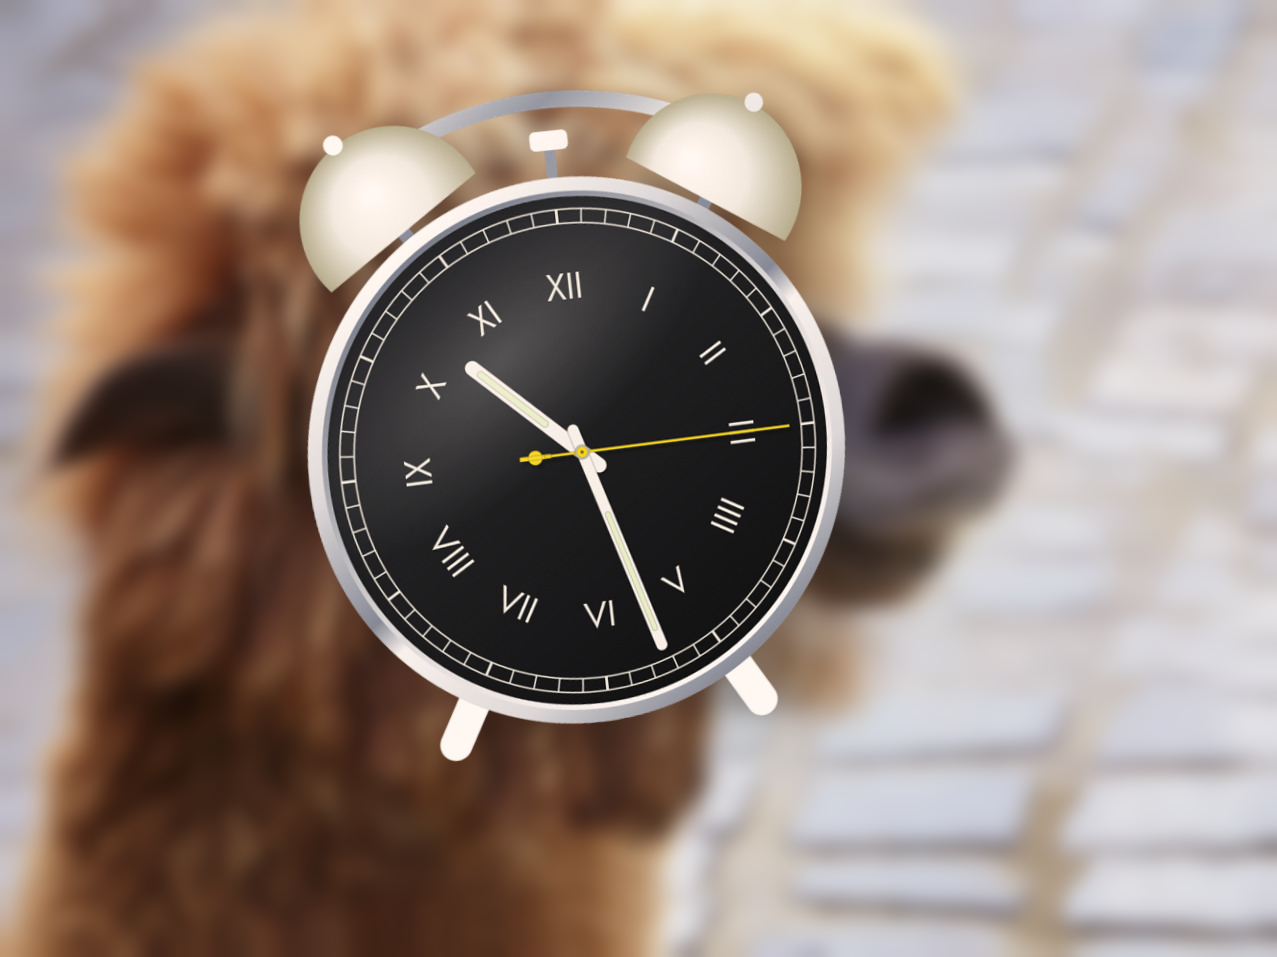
10:27:15
